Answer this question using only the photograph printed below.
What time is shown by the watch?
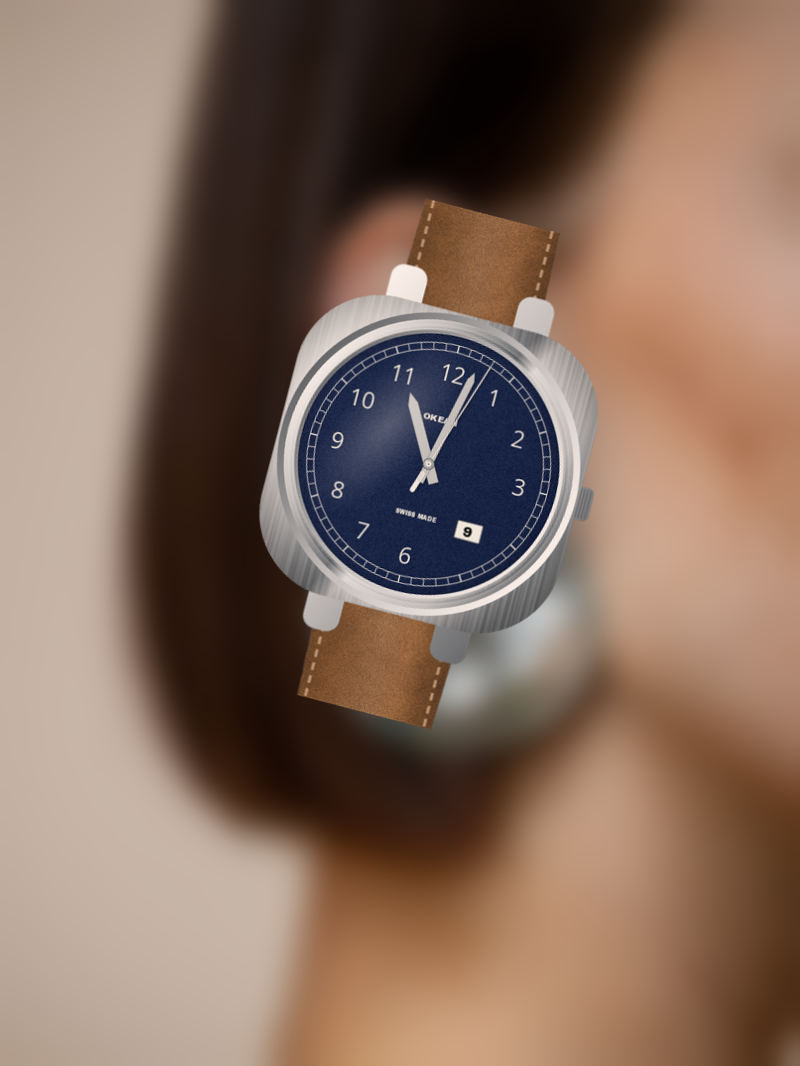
11:02:03
